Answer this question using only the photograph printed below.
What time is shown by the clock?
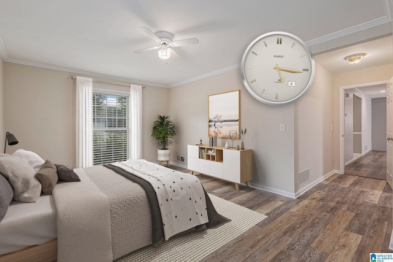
5:16
